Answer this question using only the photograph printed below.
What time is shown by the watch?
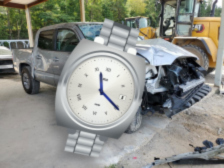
11:20
